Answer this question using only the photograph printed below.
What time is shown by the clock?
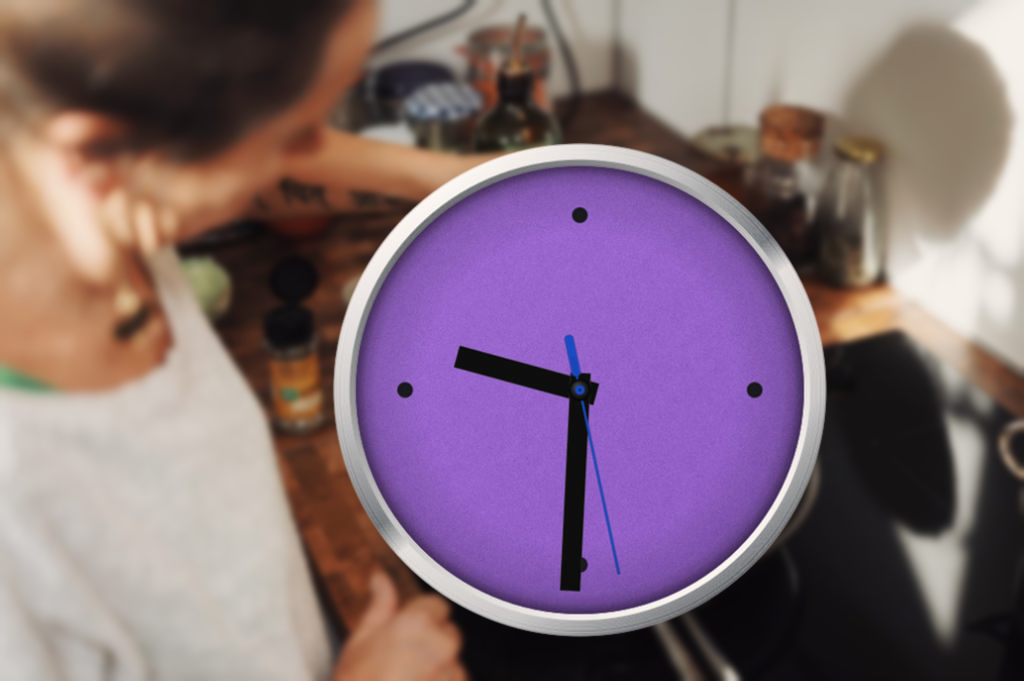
9:30:28
